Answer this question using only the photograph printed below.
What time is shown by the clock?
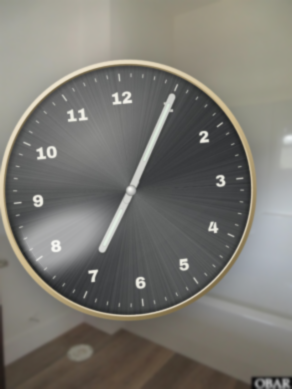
7:05
